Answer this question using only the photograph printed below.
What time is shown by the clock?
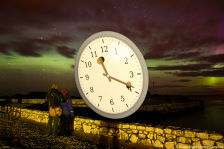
11:19
